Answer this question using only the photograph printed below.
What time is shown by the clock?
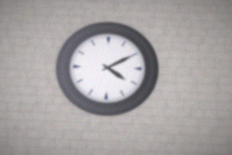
4:10
